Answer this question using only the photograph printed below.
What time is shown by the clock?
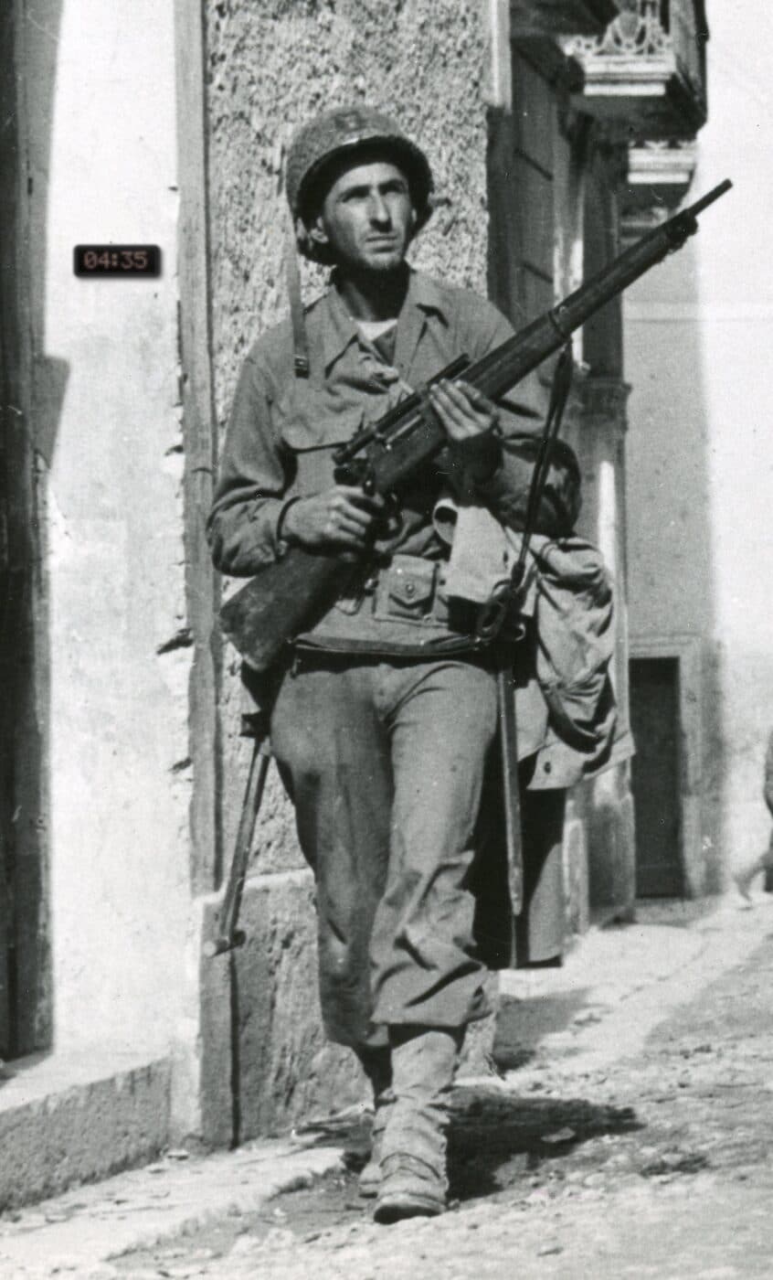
4:35
